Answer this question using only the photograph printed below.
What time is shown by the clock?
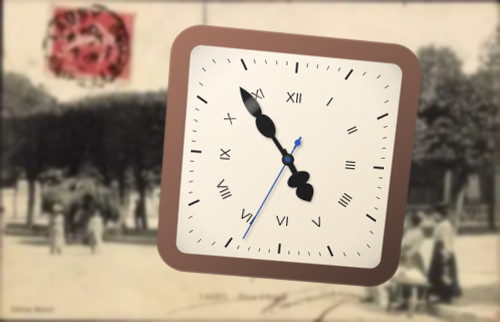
4:53:34
